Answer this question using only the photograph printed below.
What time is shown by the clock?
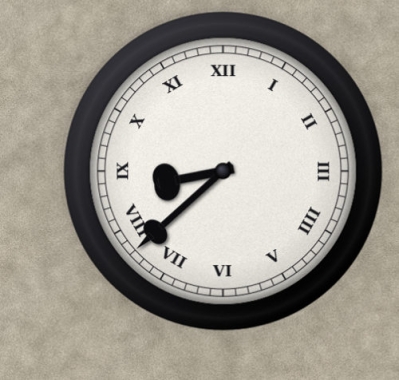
8:38
